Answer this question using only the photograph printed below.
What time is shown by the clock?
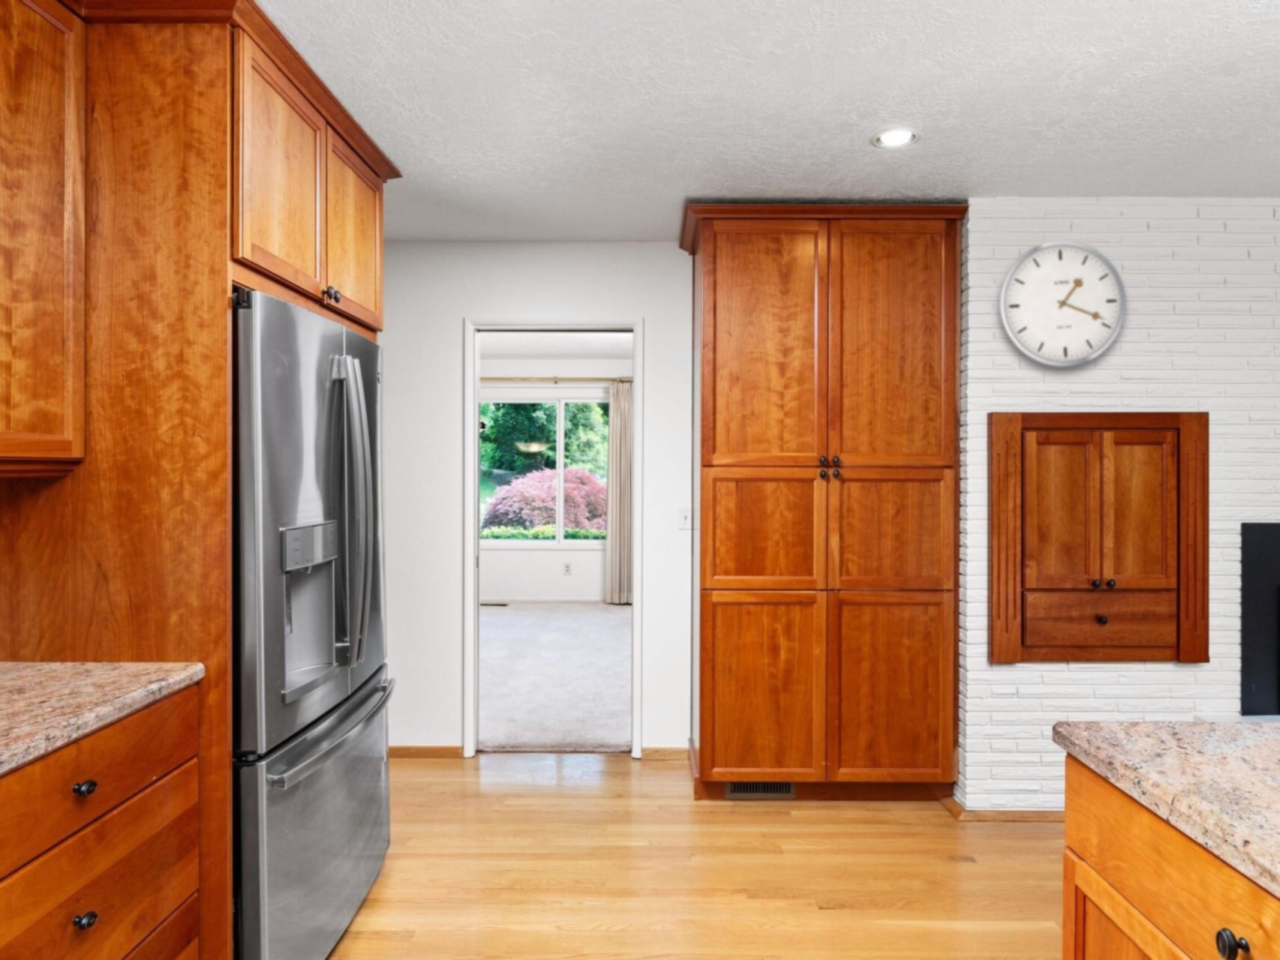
1:19
